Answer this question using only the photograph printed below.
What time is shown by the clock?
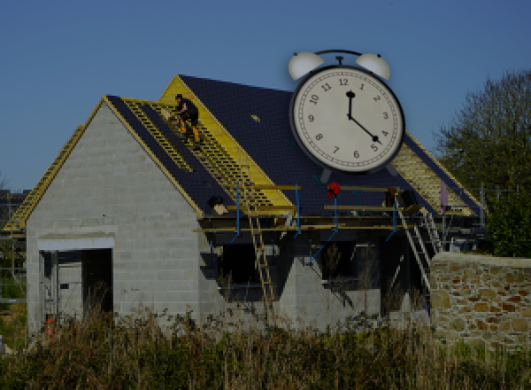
12:23
